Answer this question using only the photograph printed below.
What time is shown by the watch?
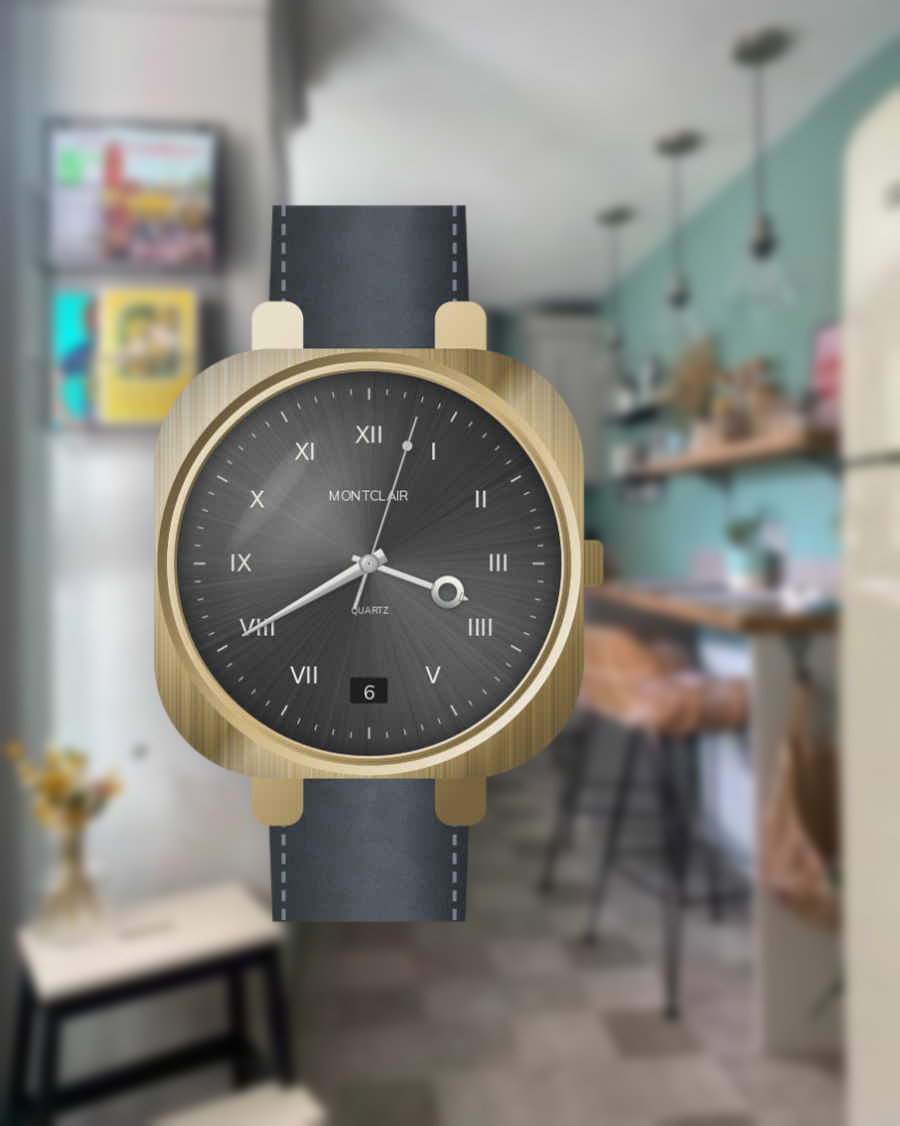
3:40:03
